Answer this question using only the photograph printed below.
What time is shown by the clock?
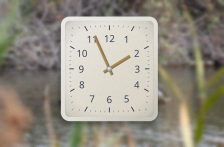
1:56
